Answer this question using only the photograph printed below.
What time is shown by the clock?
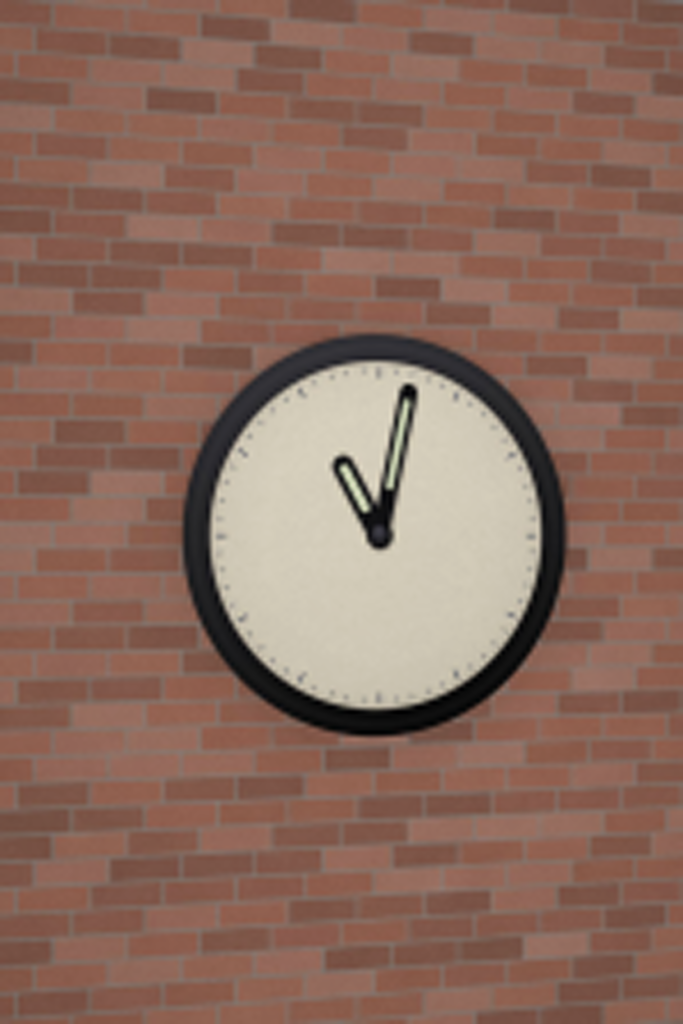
11:02
